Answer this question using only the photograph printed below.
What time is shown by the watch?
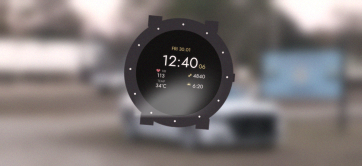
12:40
